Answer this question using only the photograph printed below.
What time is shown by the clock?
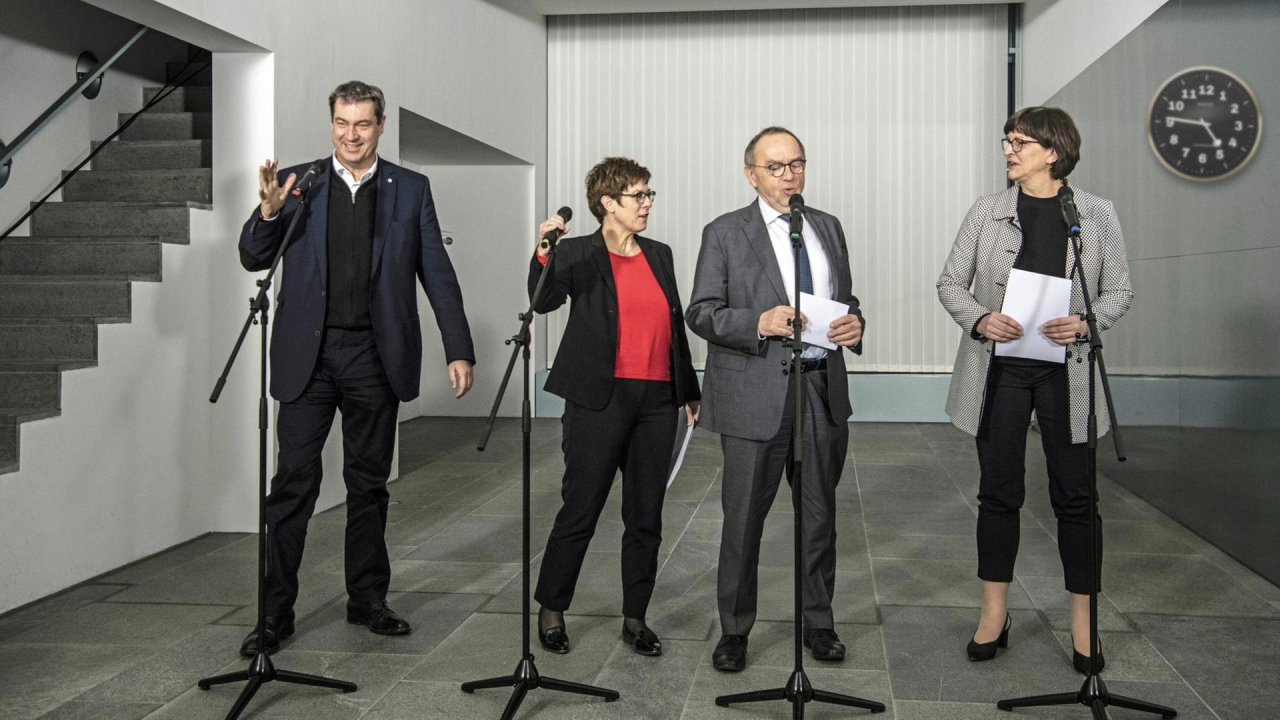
4:46
